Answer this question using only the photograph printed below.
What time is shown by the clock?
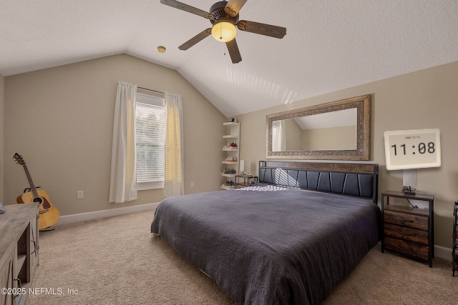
11:08
